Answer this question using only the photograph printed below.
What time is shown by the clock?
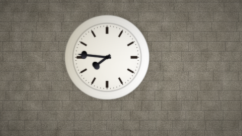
7:46
